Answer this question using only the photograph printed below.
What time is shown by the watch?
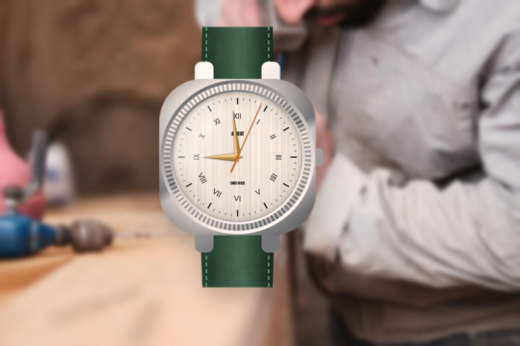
8:59:04
